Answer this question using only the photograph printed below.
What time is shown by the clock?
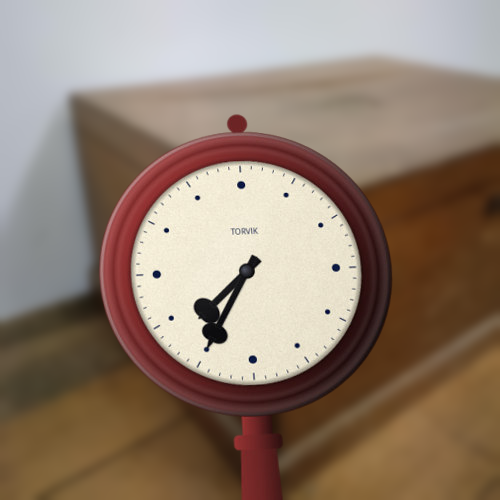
7:35
